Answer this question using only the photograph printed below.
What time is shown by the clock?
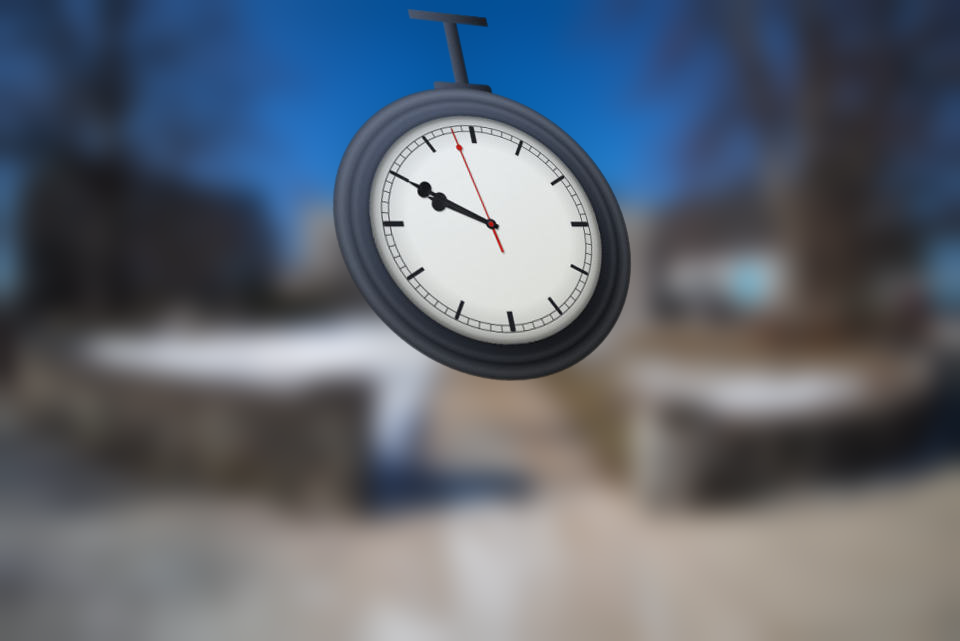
9:49:58
